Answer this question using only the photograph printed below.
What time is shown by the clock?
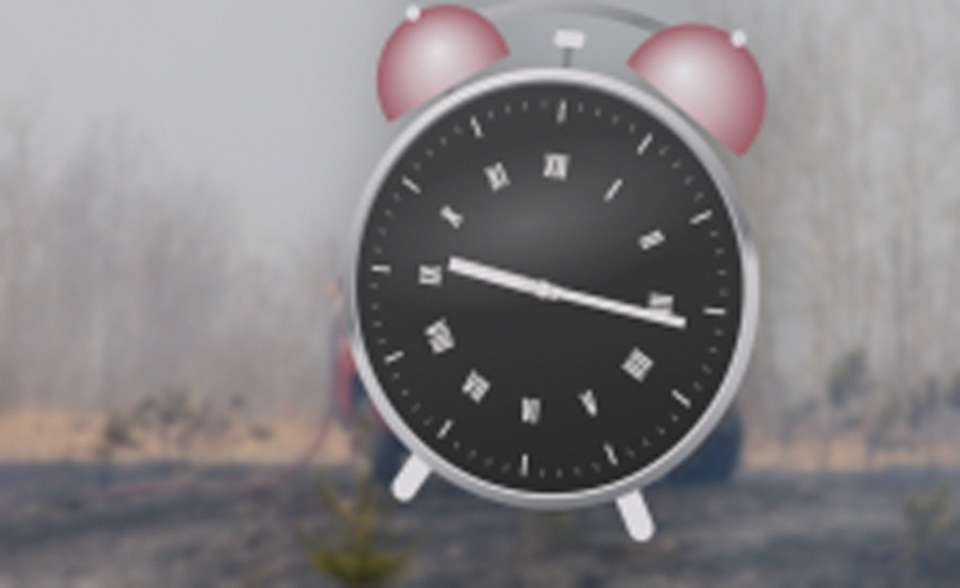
9:16
